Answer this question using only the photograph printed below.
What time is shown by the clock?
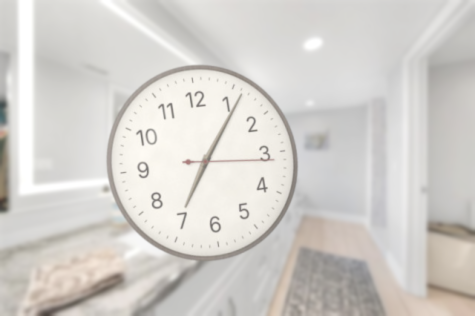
7:06:16
